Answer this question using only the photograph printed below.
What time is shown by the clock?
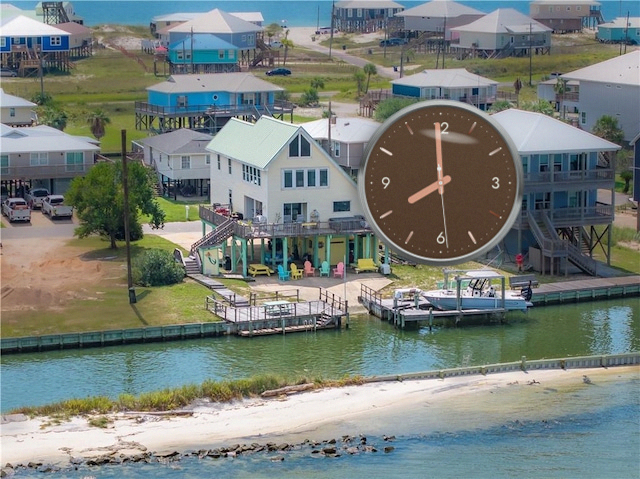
7:59:29
